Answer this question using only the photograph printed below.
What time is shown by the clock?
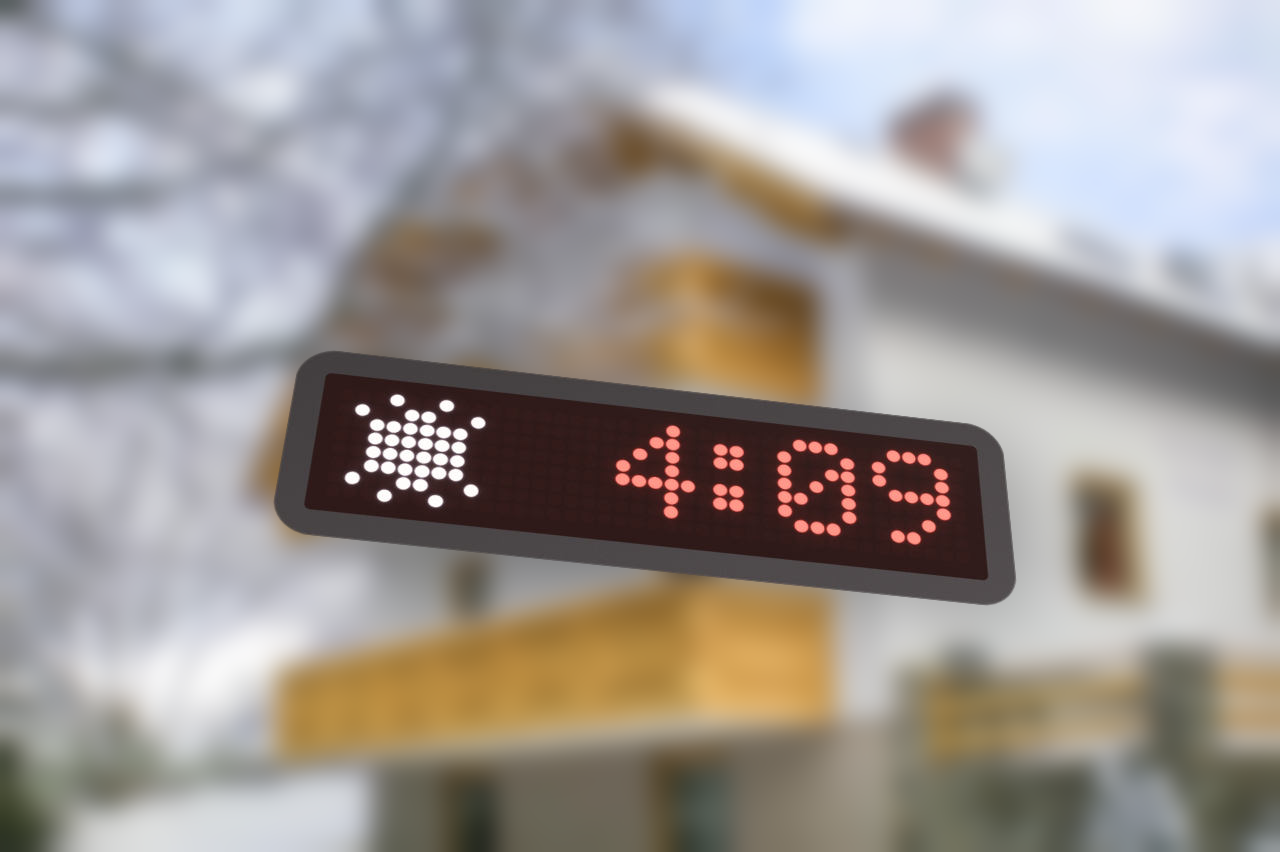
4:09
